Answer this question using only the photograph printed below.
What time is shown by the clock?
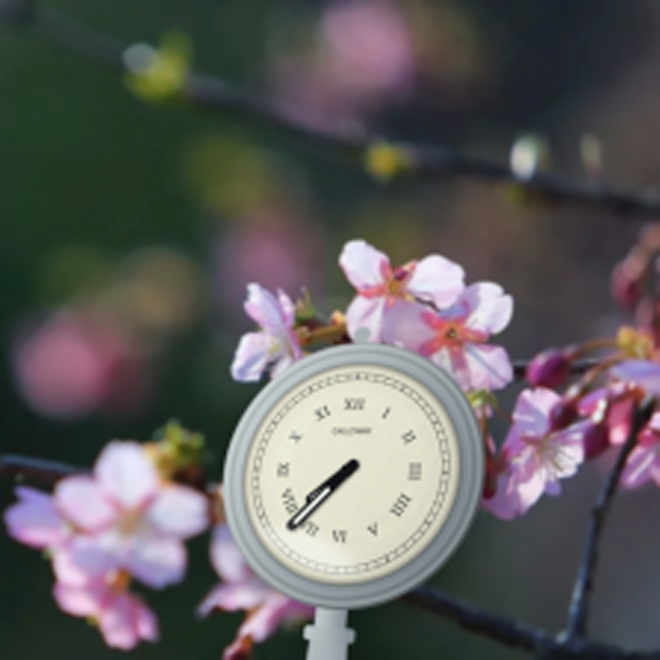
7:37
